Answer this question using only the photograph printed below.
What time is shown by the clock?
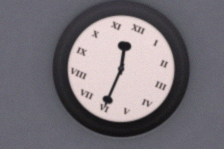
11:30
